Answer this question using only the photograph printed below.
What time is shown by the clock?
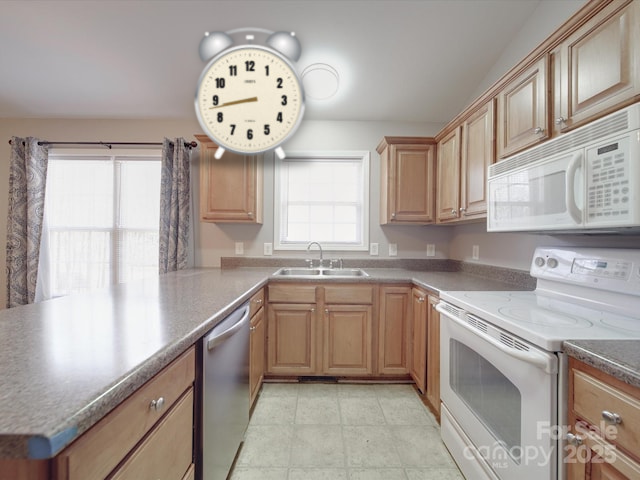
8:43
